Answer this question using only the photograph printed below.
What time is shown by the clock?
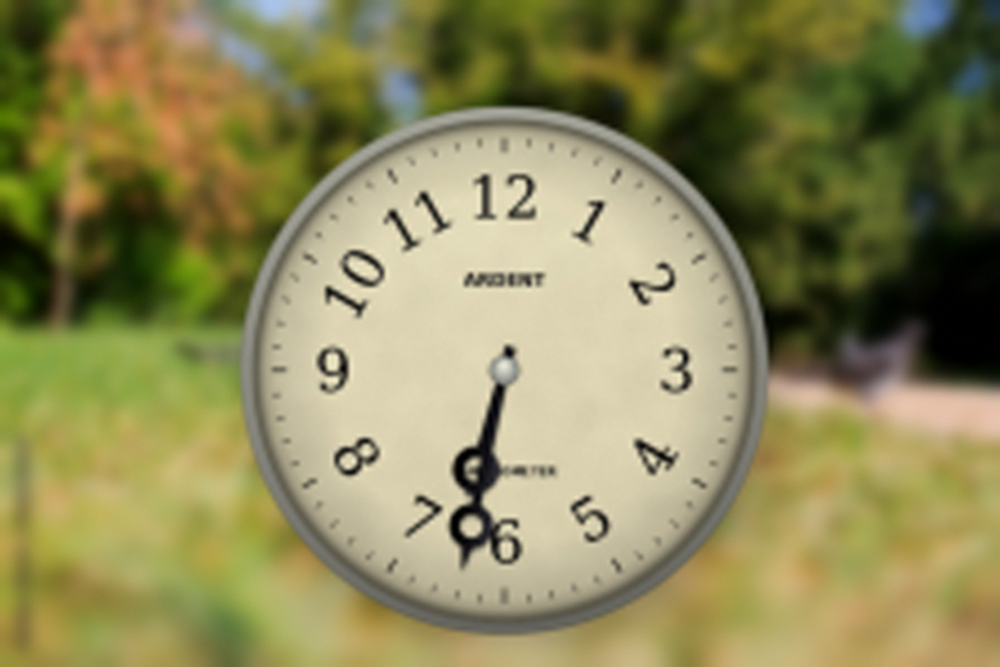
6:32
